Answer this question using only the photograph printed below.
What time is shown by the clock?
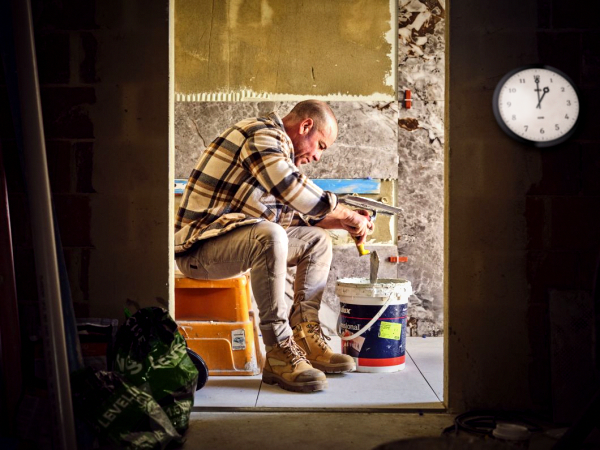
1:00
